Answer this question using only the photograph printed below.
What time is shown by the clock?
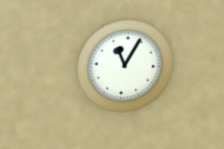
11:04
